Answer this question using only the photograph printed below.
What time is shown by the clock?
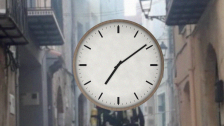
7:09
